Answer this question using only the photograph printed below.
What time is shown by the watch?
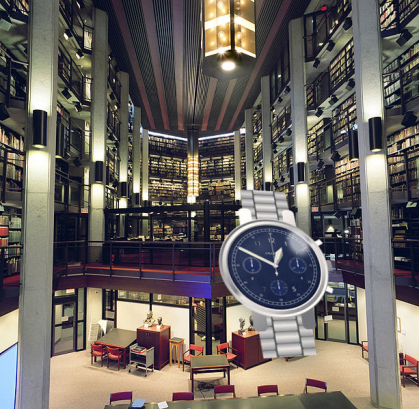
12:50
